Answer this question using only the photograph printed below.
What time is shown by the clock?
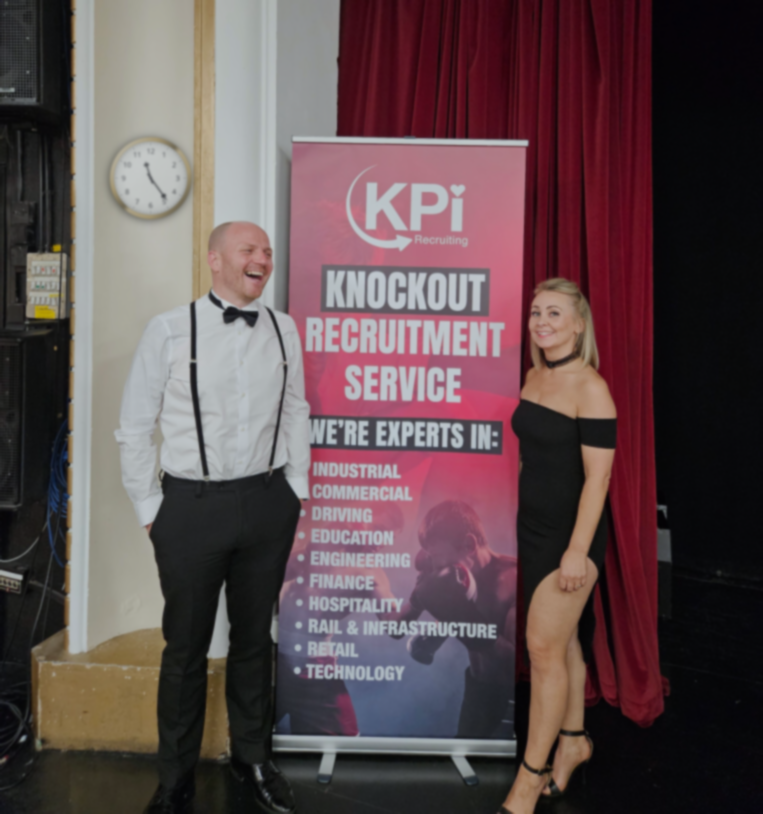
11:24
